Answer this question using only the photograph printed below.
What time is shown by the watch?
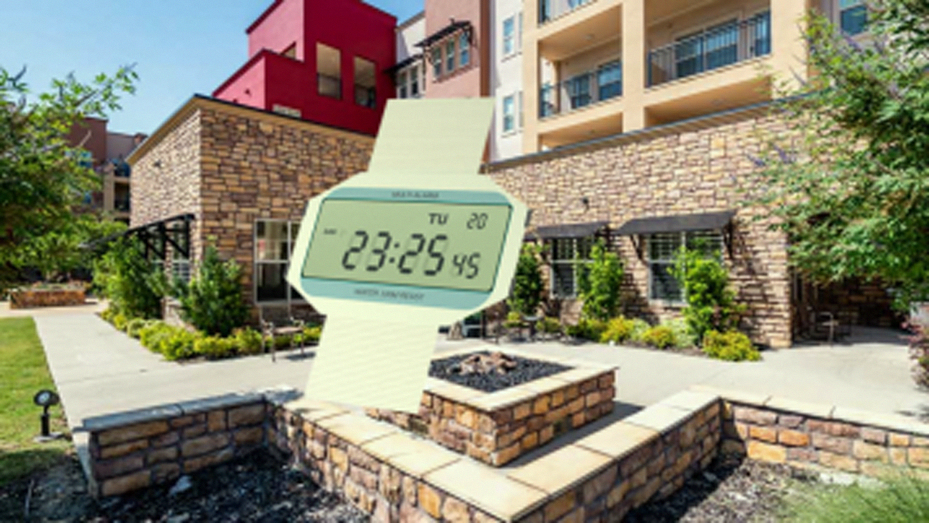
23:25:45
